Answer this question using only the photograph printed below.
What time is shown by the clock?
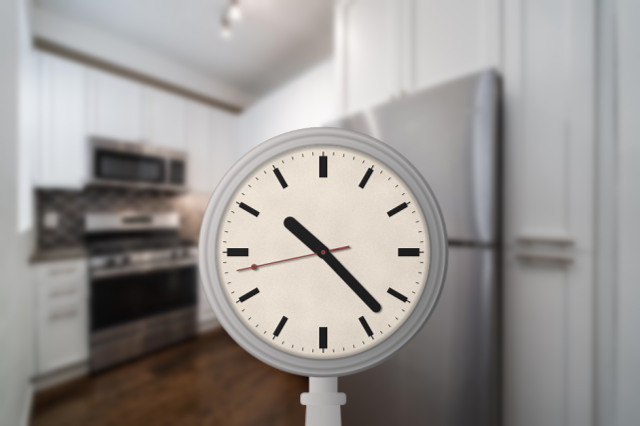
10:22:43
